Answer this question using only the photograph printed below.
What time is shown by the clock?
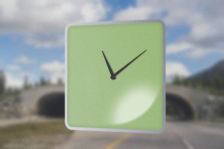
11:09
